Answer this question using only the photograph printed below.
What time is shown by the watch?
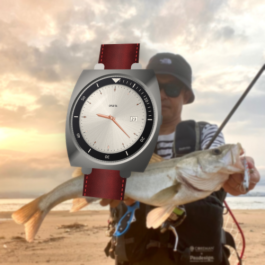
9:22
